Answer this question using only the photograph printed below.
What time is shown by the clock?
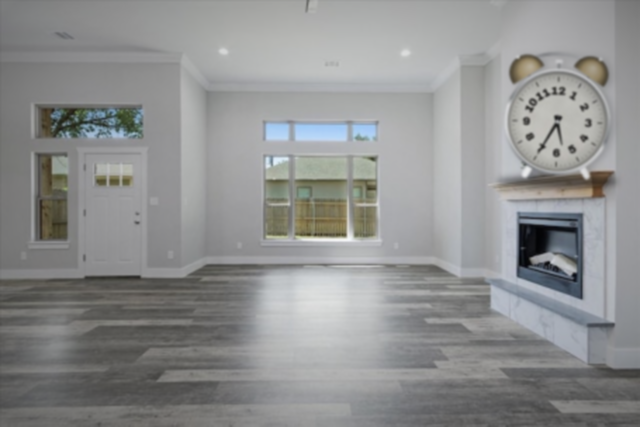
5:35
